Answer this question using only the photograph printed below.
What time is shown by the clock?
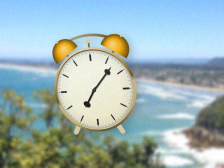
7:07
